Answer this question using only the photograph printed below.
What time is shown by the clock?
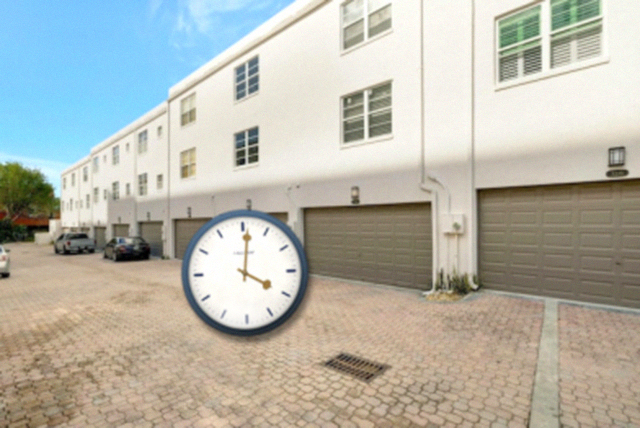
4:01
